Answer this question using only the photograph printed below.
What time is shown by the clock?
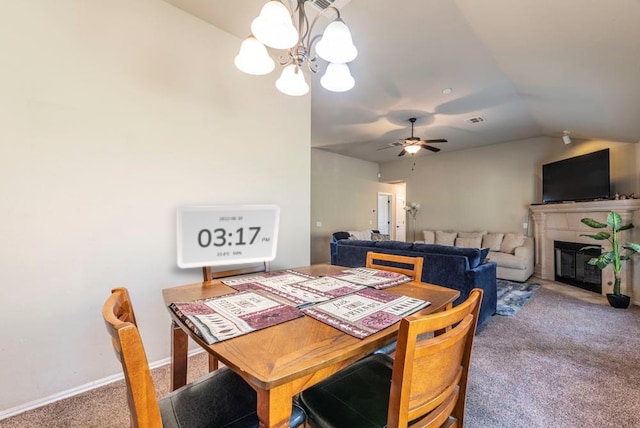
3:17
